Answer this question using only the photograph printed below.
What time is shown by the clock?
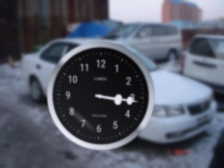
3:16
